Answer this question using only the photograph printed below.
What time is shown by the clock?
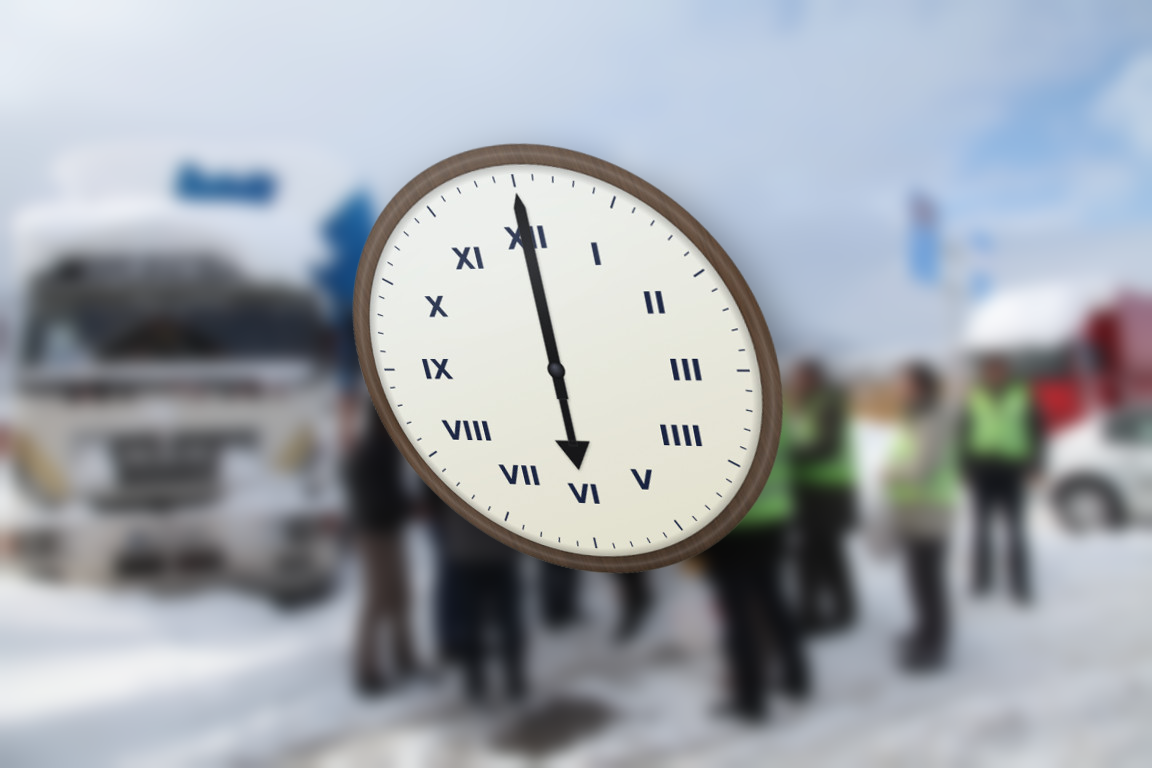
6:00
